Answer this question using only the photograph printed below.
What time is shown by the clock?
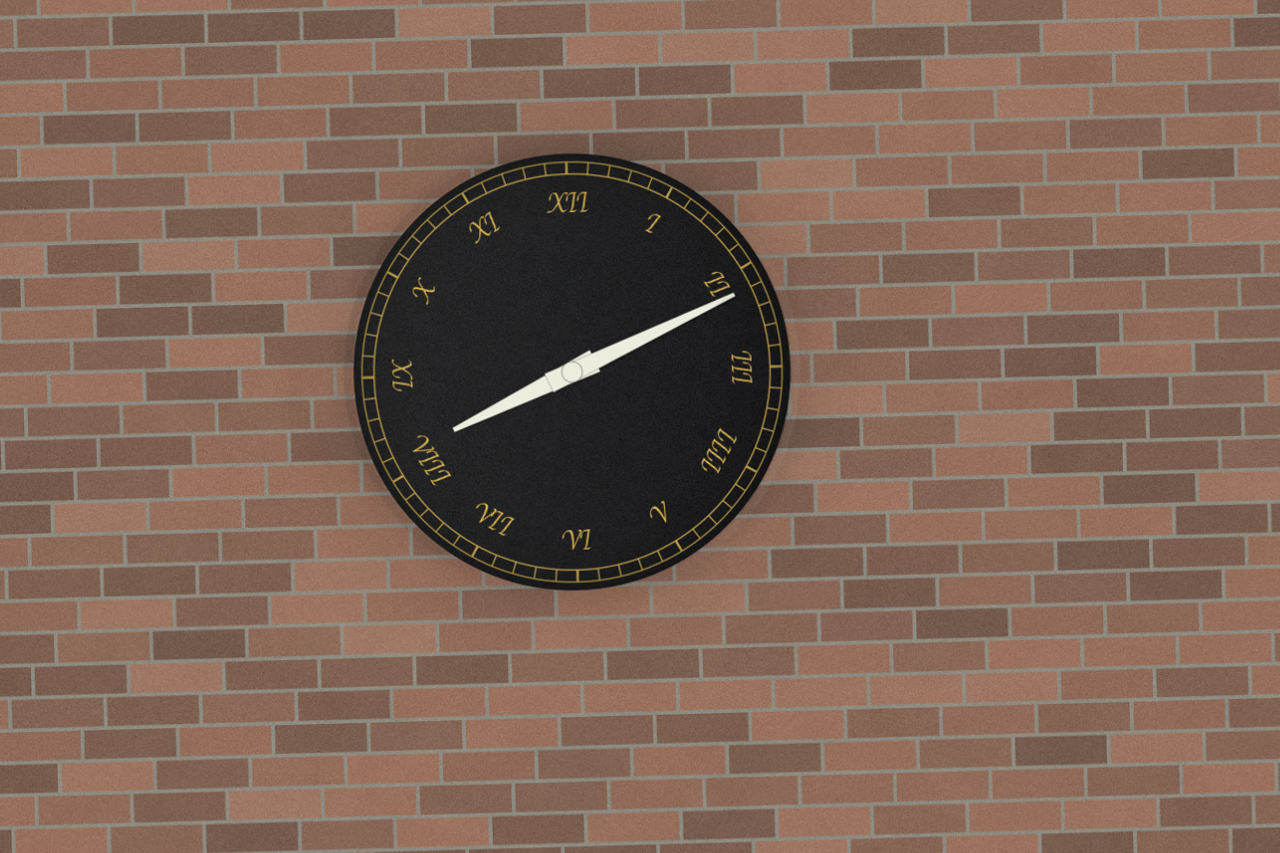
8:11
